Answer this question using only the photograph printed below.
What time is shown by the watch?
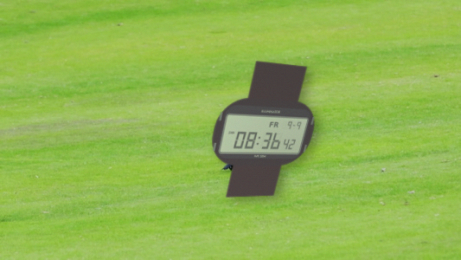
8:36:42
